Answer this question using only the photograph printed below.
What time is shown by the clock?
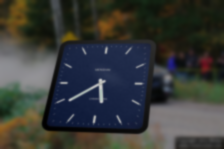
5:39
